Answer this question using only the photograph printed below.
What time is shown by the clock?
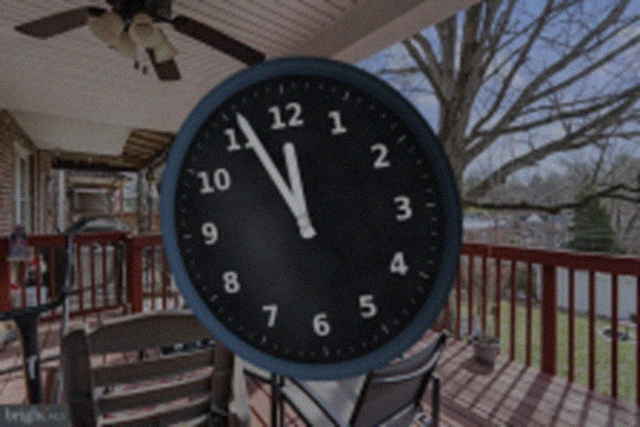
11:56
